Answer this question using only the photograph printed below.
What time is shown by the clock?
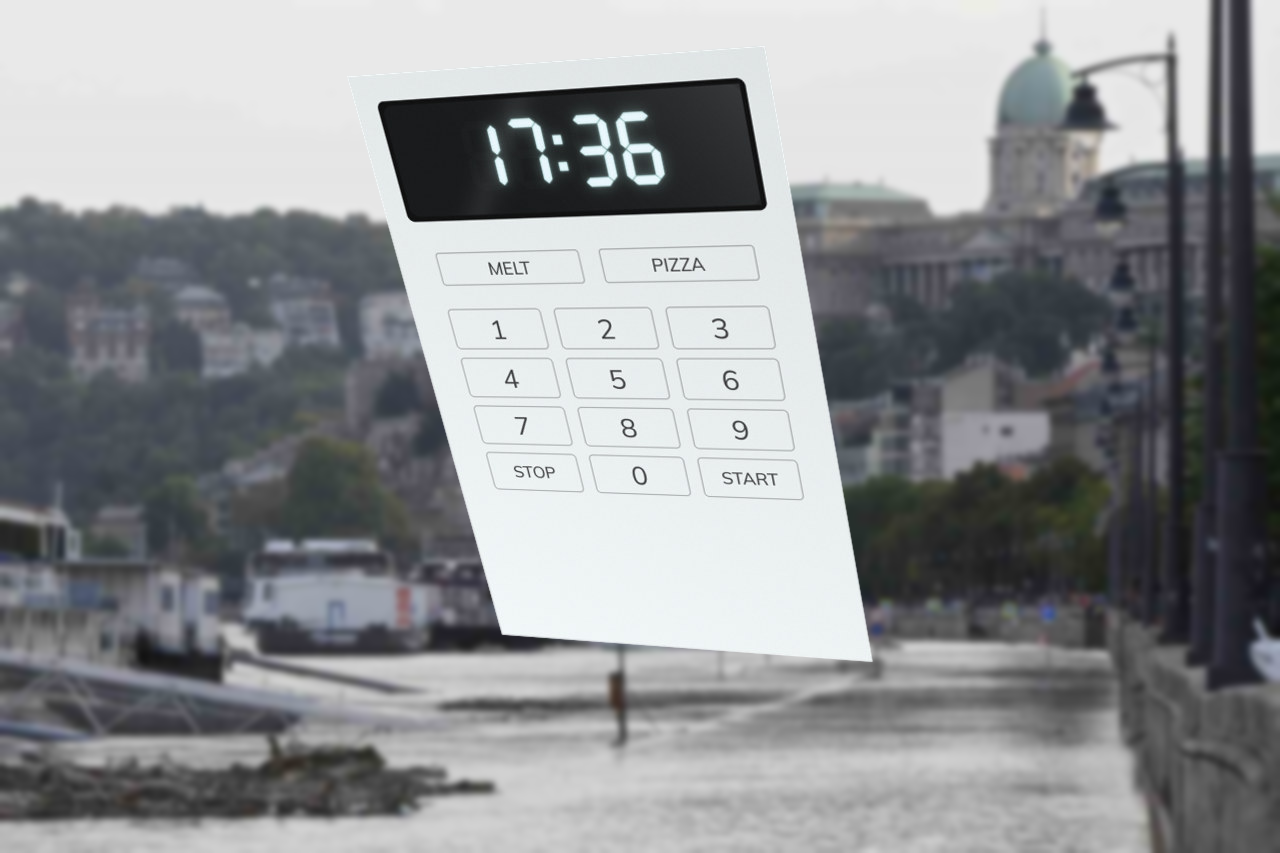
17:36
